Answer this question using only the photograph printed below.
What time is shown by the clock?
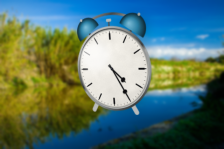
4:25
